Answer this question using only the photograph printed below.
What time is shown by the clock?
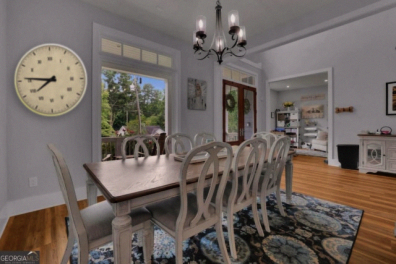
7:46
